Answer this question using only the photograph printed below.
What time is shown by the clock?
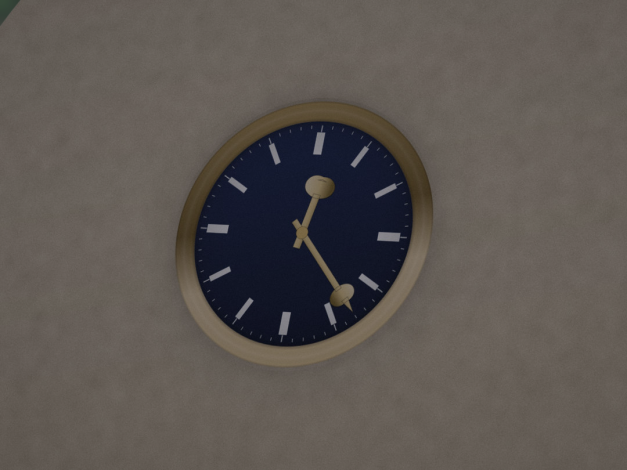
12:23
